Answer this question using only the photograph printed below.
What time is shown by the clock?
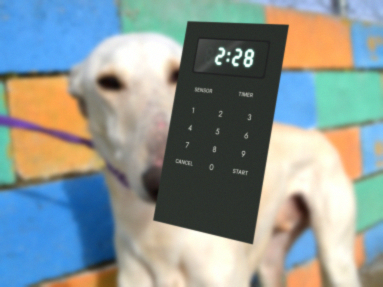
2:28
